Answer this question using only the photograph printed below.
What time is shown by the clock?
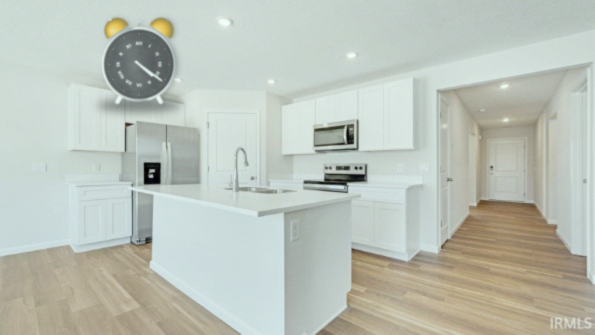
4:21
